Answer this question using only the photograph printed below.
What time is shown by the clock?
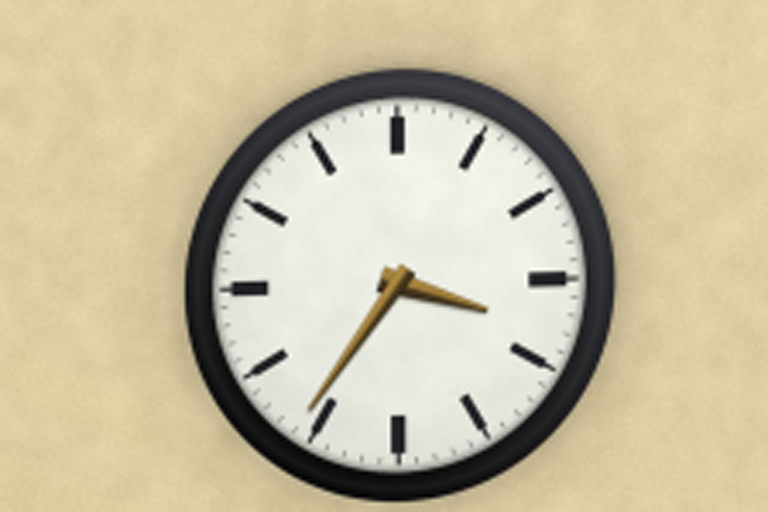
3:36
